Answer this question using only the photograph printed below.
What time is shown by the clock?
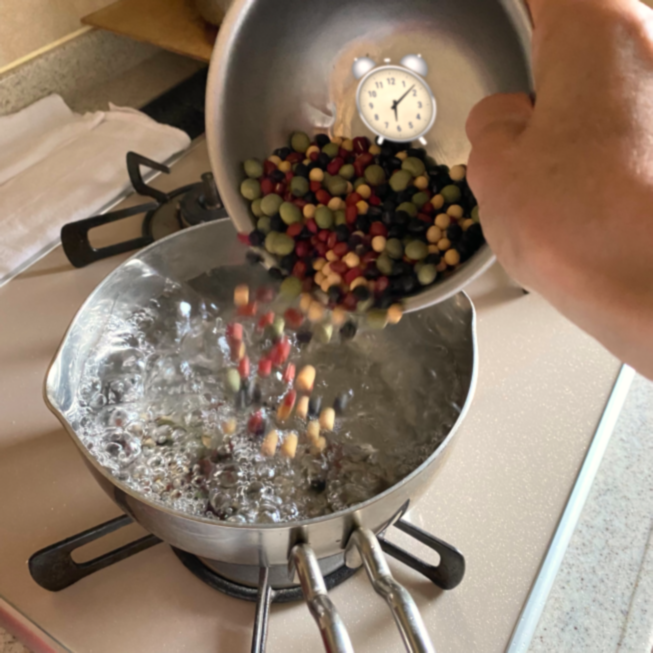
6:08
